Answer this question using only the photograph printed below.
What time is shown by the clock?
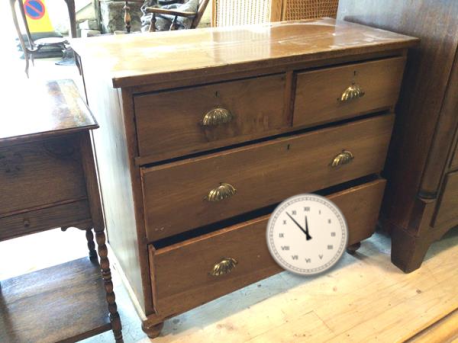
11:53
